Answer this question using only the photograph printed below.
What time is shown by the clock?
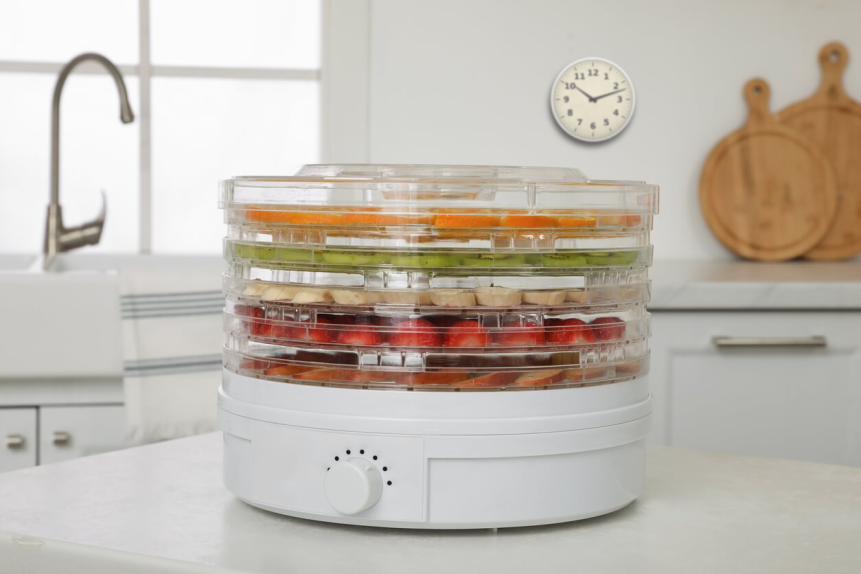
10:12
